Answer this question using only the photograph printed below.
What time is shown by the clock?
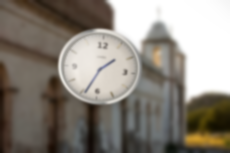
1:34
